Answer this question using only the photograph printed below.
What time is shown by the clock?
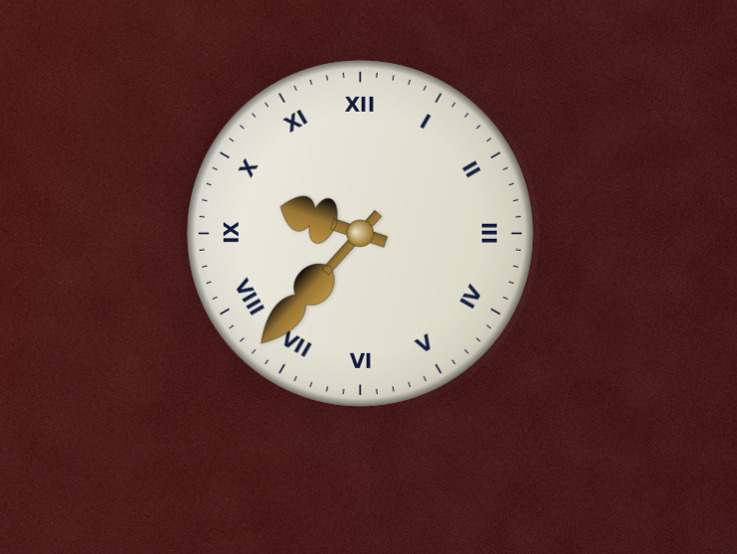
9:37
